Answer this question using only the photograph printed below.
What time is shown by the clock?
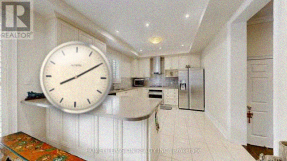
8:10
